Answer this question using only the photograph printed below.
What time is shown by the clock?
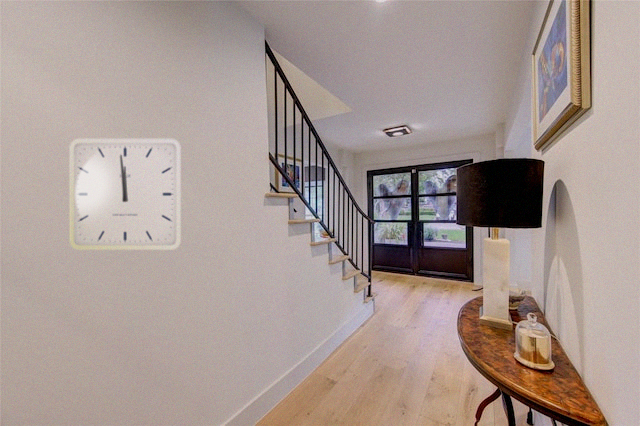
11:59
